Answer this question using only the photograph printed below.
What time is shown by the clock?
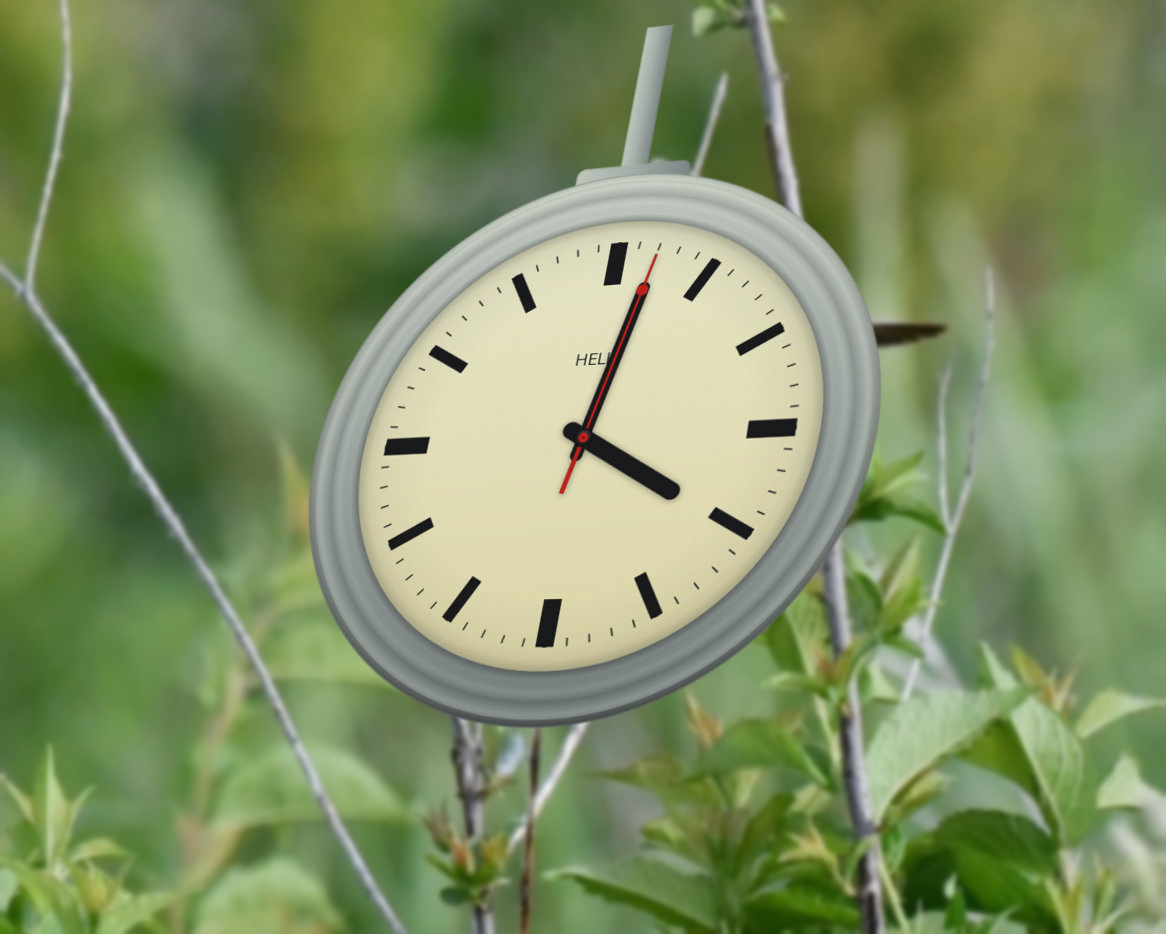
4:02:02
